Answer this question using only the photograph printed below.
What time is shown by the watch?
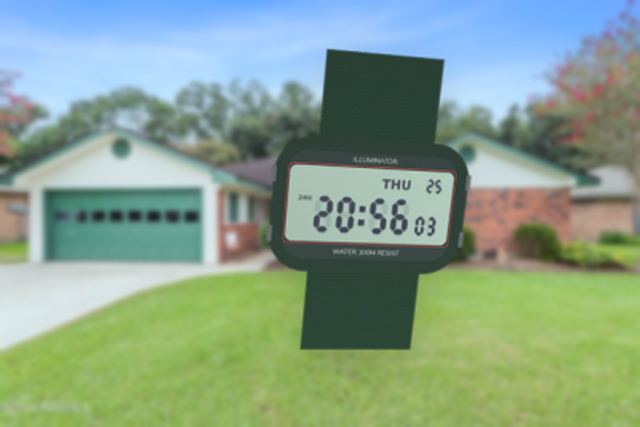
20:56:03
